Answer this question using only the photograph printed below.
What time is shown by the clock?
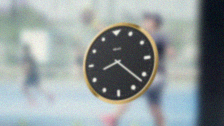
8:22
